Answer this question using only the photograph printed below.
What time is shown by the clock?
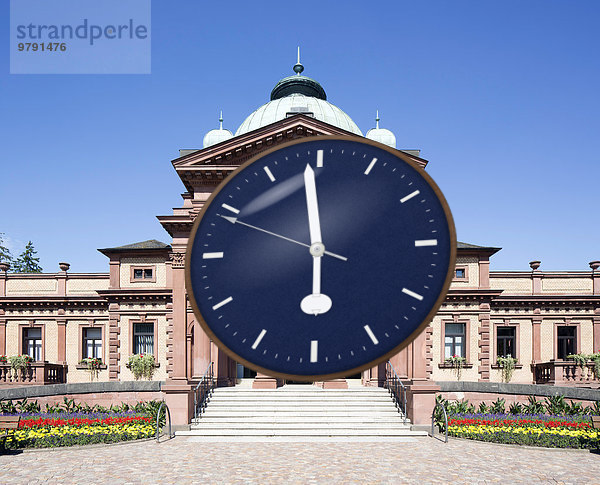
5:58:49
